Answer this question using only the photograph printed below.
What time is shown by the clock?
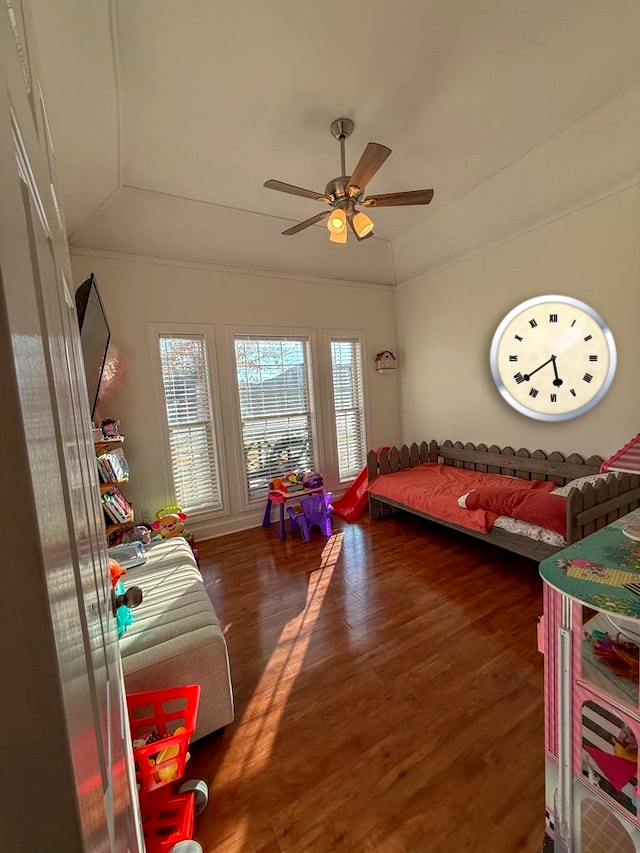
5:39
